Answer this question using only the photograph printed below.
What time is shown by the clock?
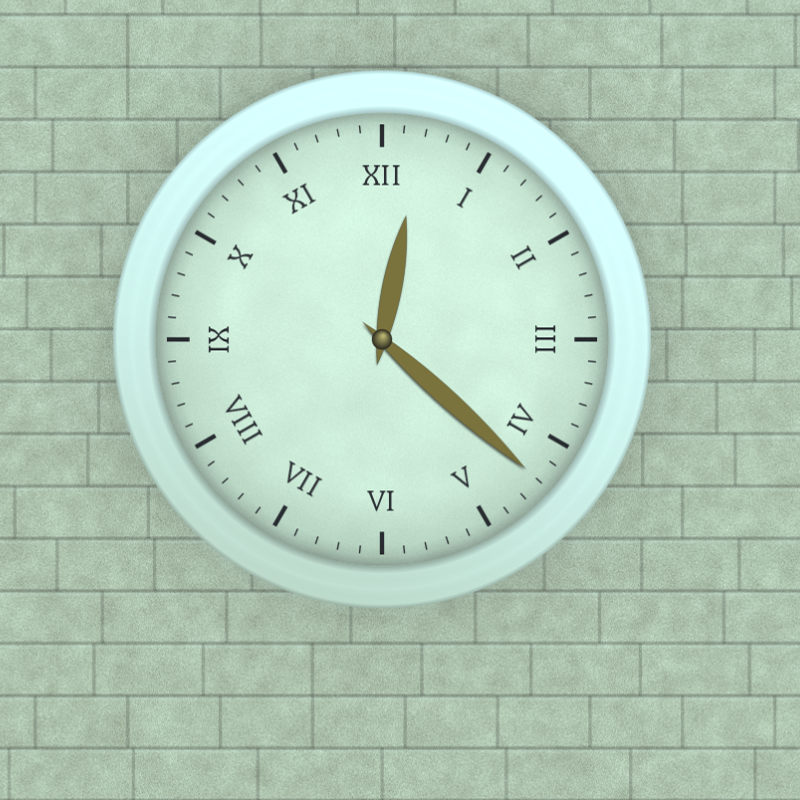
12:22
